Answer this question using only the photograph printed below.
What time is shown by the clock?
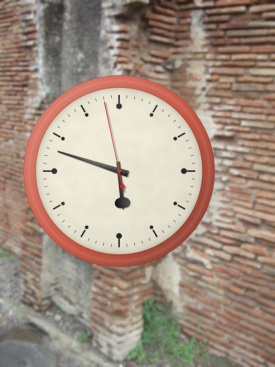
5:47:58
